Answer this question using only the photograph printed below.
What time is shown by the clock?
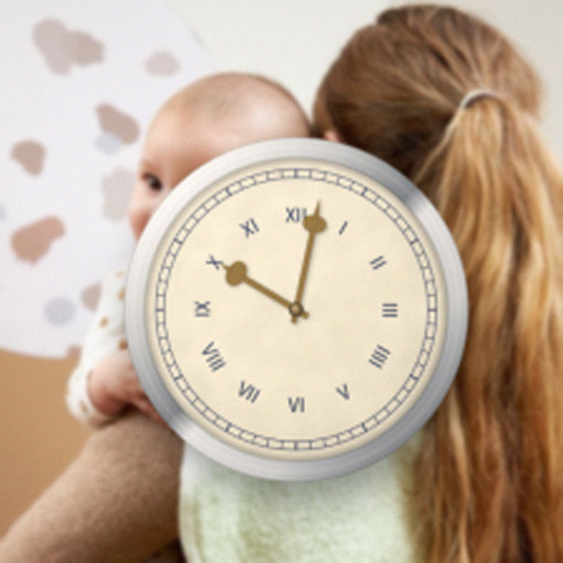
10:02
